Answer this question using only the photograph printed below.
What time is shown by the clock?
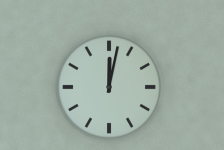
12:02
